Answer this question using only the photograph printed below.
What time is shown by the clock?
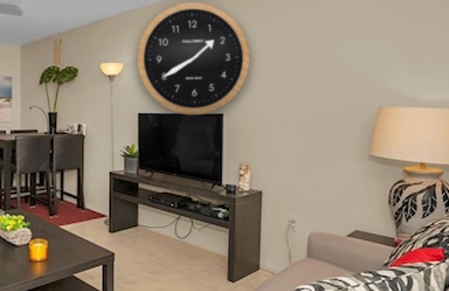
1:40
